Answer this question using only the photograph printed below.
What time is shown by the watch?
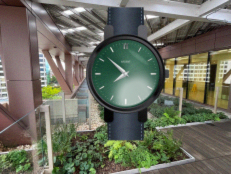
7:52
